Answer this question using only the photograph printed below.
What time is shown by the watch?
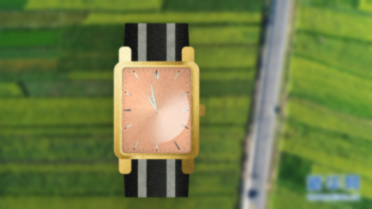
10:58
